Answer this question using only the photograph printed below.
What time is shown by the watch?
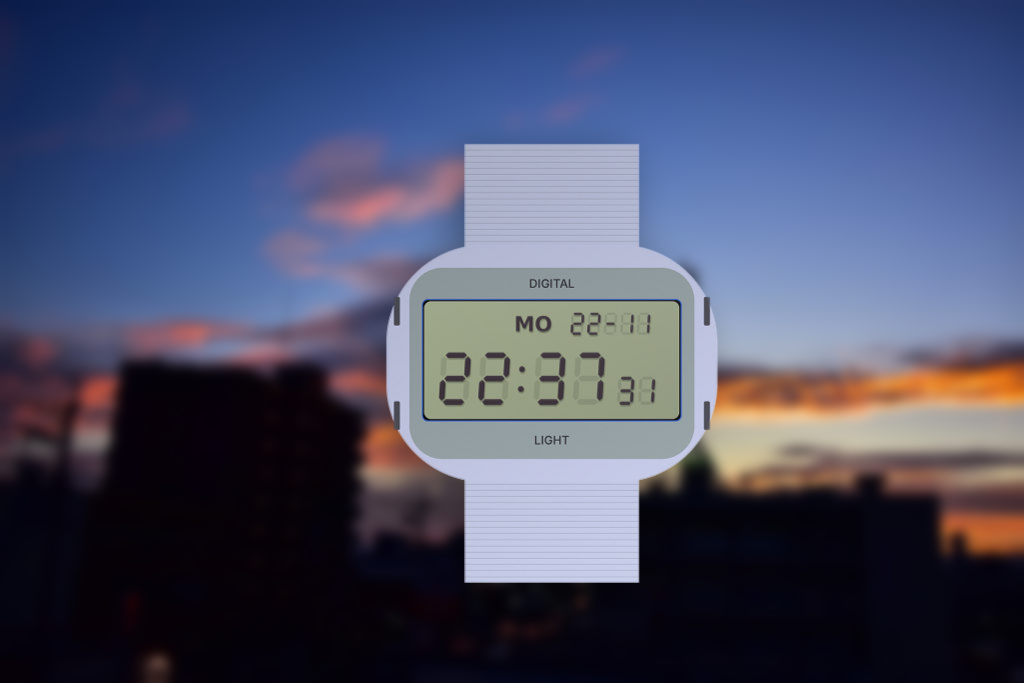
22:37:31
